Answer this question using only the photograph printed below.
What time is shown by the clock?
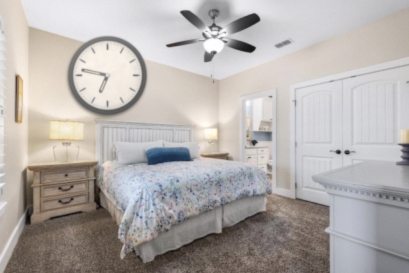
6:47
